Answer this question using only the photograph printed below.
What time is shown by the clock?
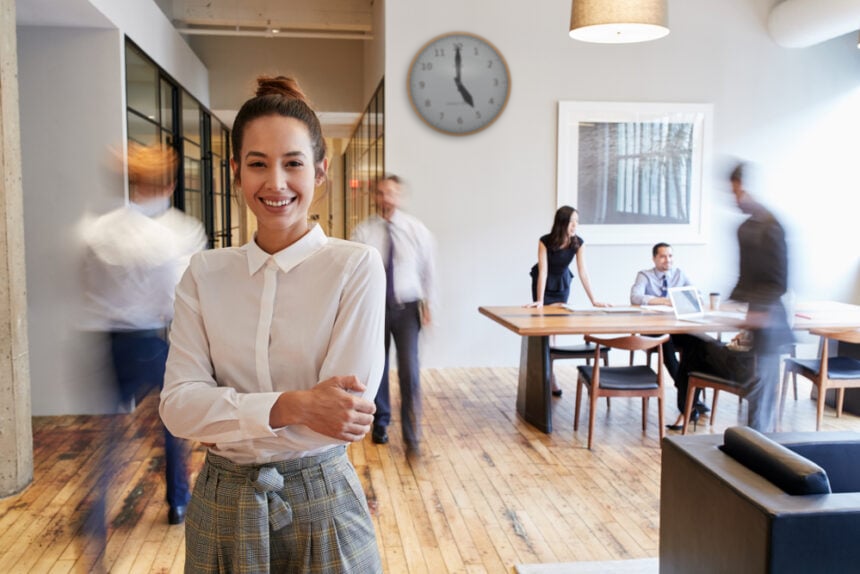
5:00
